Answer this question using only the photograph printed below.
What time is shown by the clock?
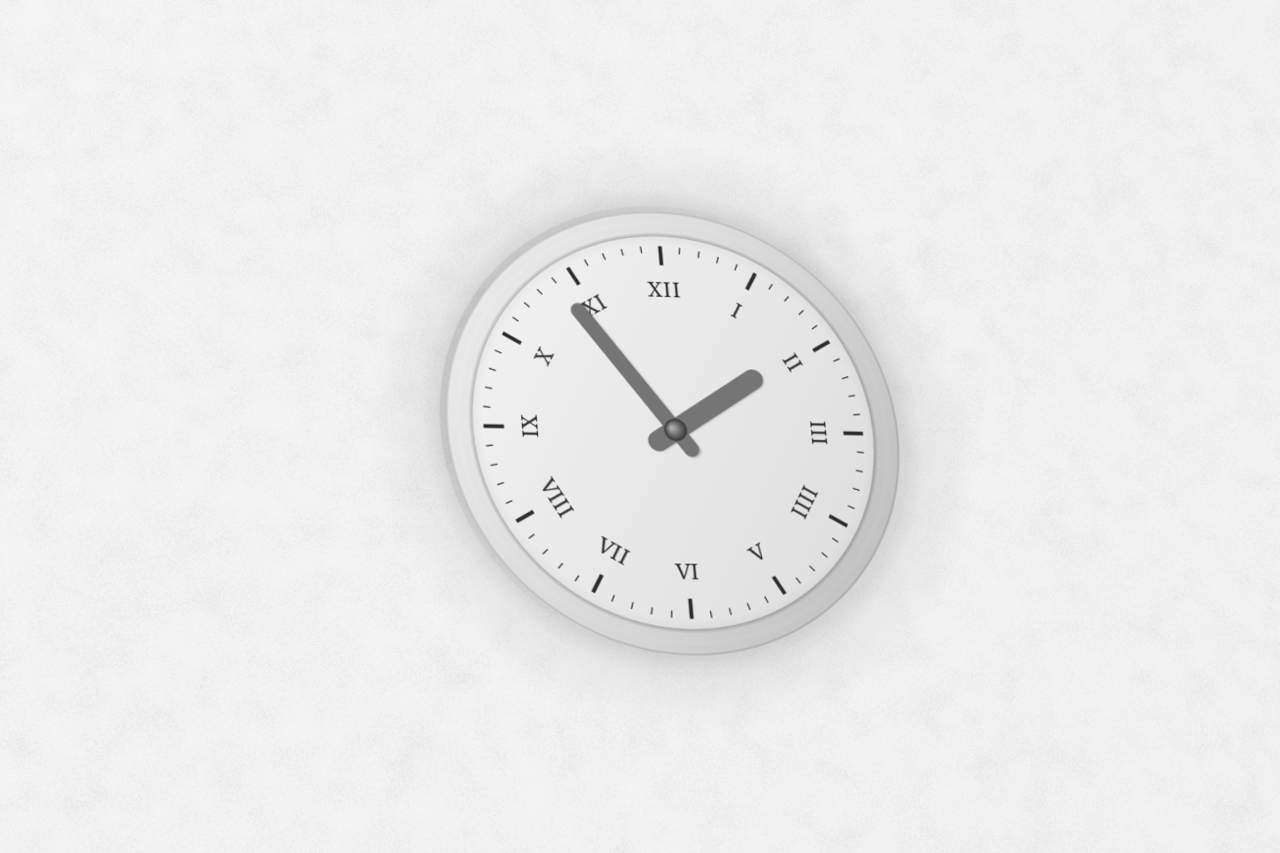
1:54
